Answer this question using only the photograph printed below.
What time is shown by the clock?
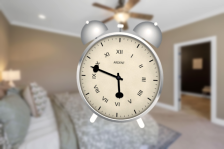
5:48
